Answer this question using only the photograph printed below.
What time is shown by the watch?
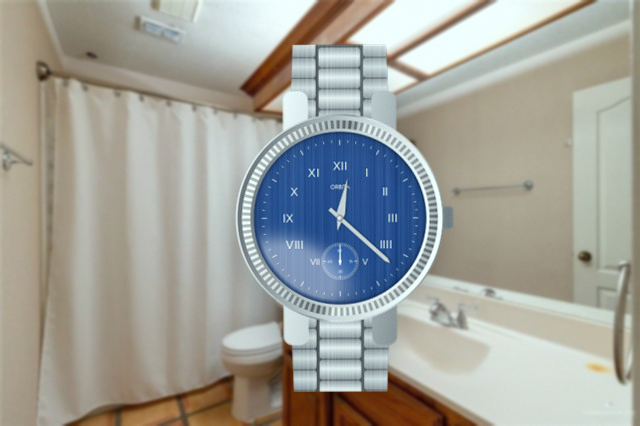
12:22
